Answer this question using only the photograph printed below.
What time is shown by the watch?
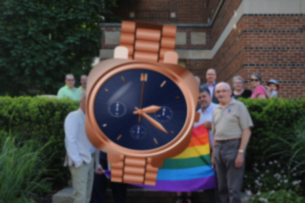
2:21
